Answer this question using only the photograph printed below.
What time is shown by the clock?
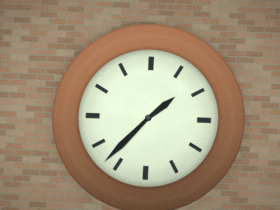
1:37
